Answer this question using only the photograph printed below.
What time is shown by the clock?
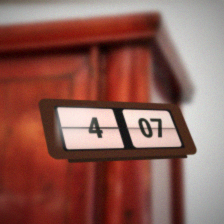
4:07
